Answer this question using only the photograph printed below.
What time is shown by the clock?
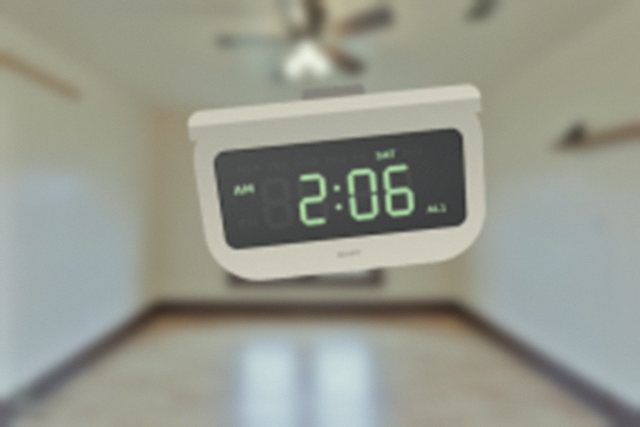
2:06
